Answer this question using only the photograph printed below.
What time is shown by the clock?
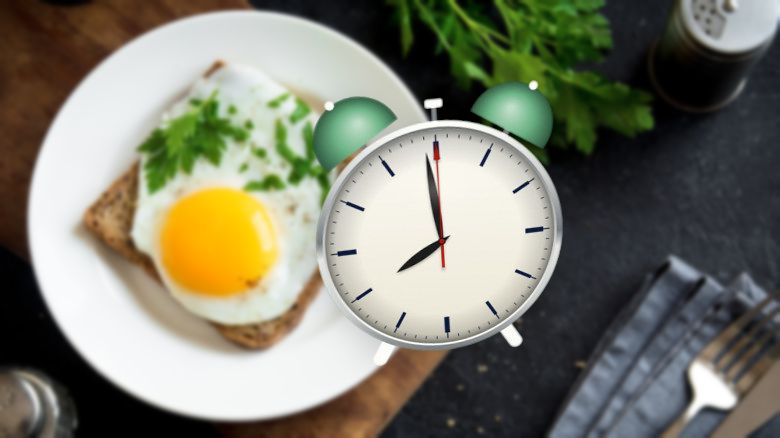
7:59:00
